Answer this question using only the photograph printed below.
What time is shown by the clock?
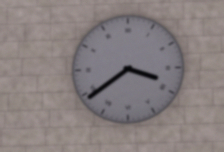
3:39
